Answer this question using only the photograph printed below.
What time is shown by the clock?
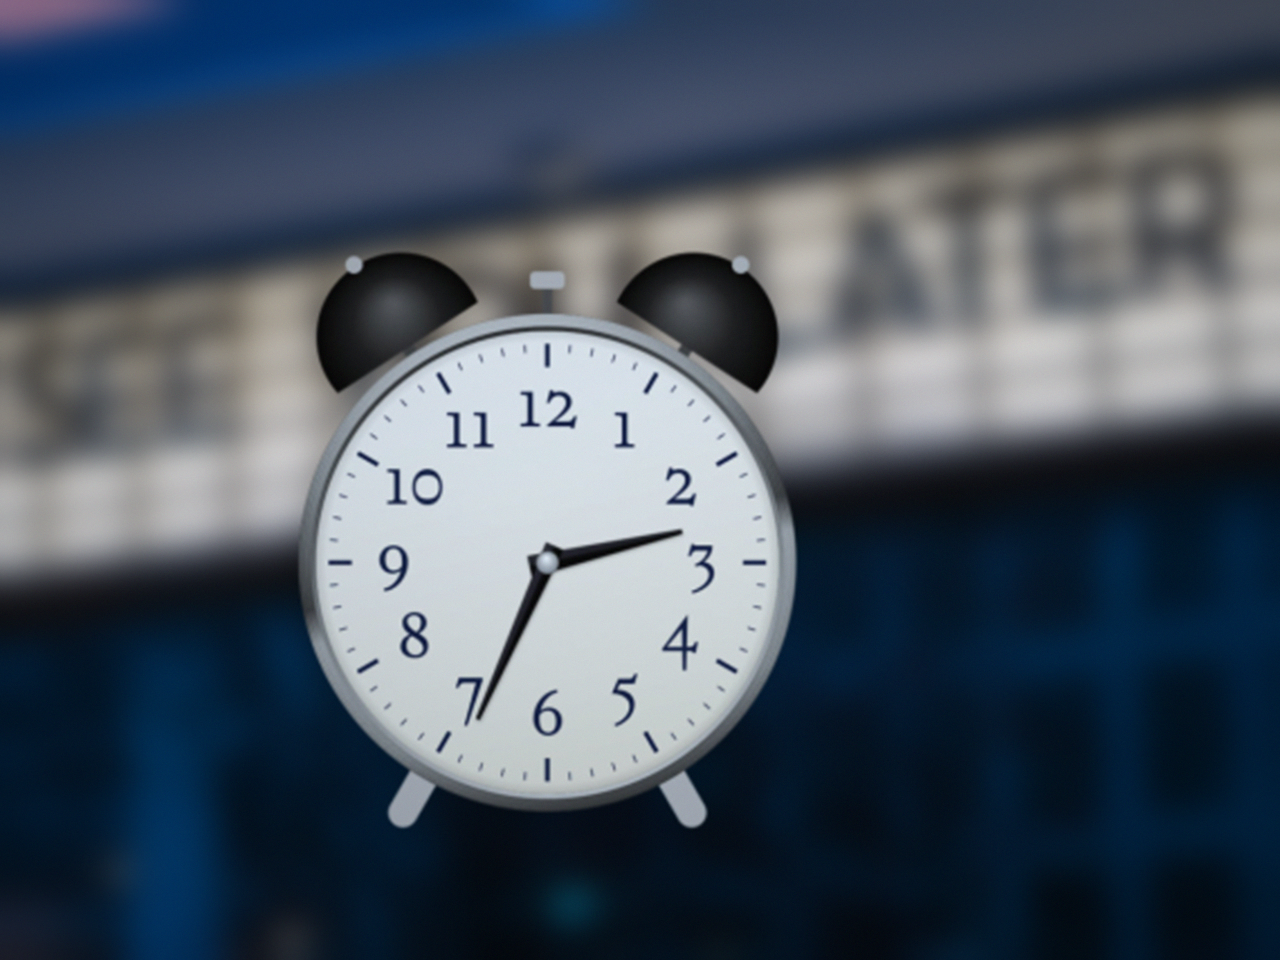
2:34
